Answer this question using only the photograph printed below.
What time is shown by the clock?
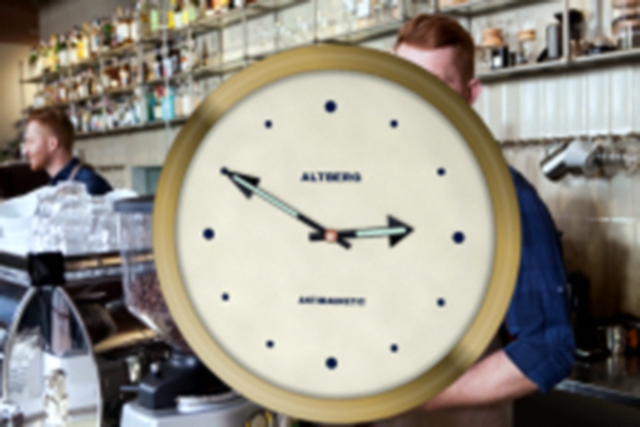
2:50
